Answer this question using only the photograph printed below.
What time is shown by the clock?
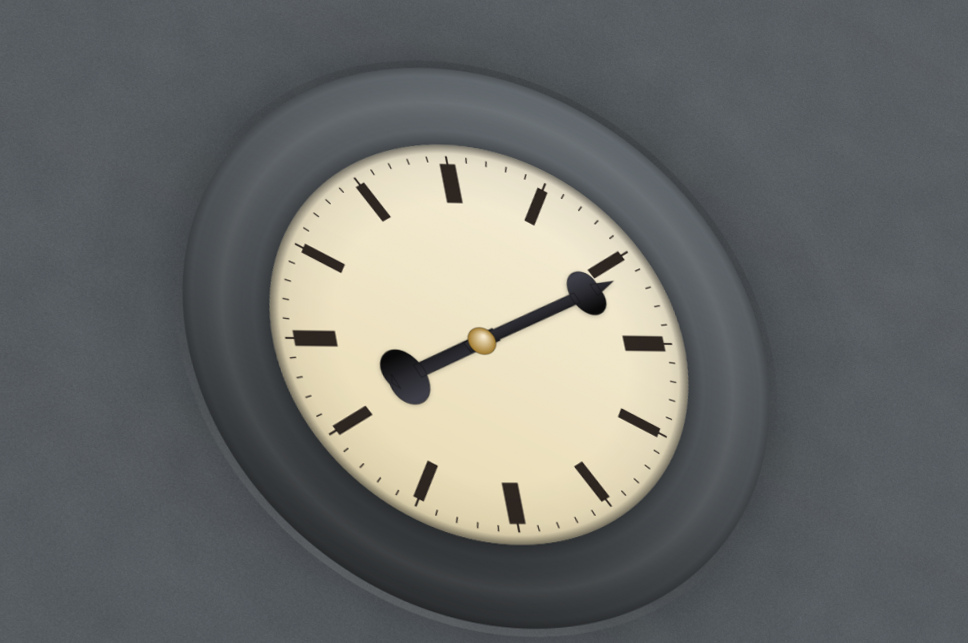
8:11
